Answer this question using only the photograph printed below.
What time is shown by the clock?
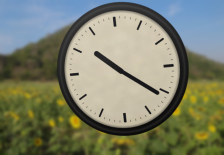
10:21
